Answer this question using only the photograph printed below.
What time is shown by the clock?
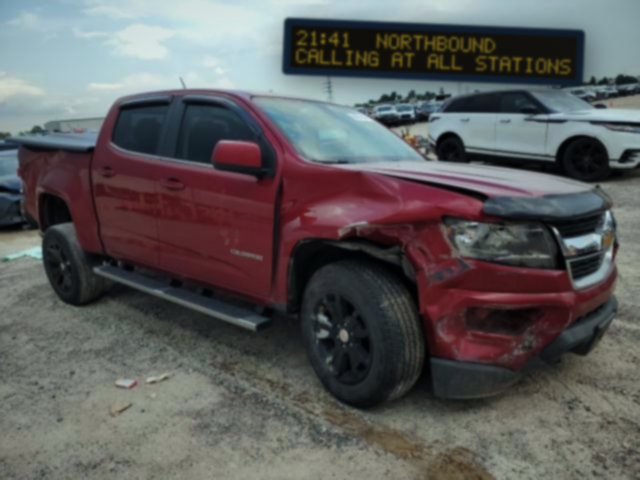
21:41
